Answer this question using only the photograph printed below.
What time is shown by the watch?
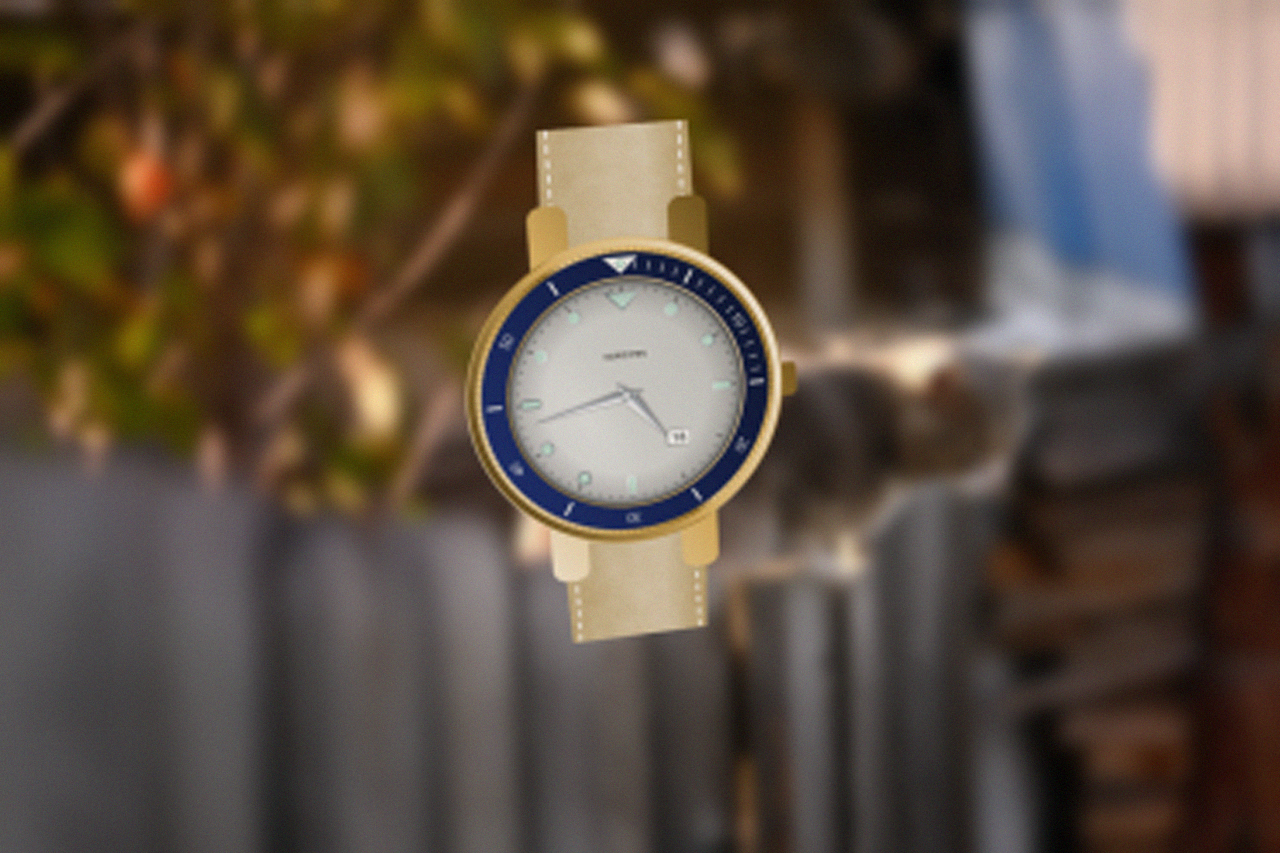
4:43
